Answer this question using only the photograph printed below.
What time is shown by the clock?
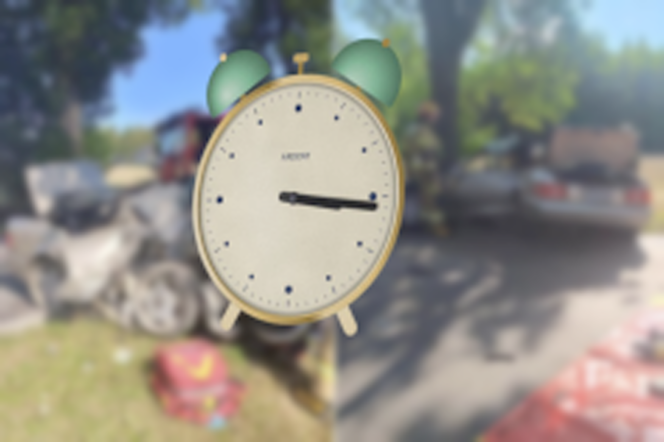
3:16
